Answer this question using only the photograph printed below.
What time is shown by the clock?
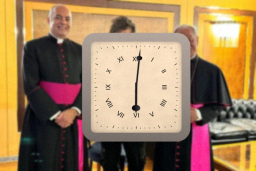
6:01
